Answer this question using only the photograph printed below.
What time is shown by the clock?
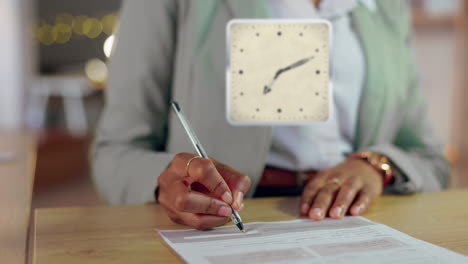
7:11
